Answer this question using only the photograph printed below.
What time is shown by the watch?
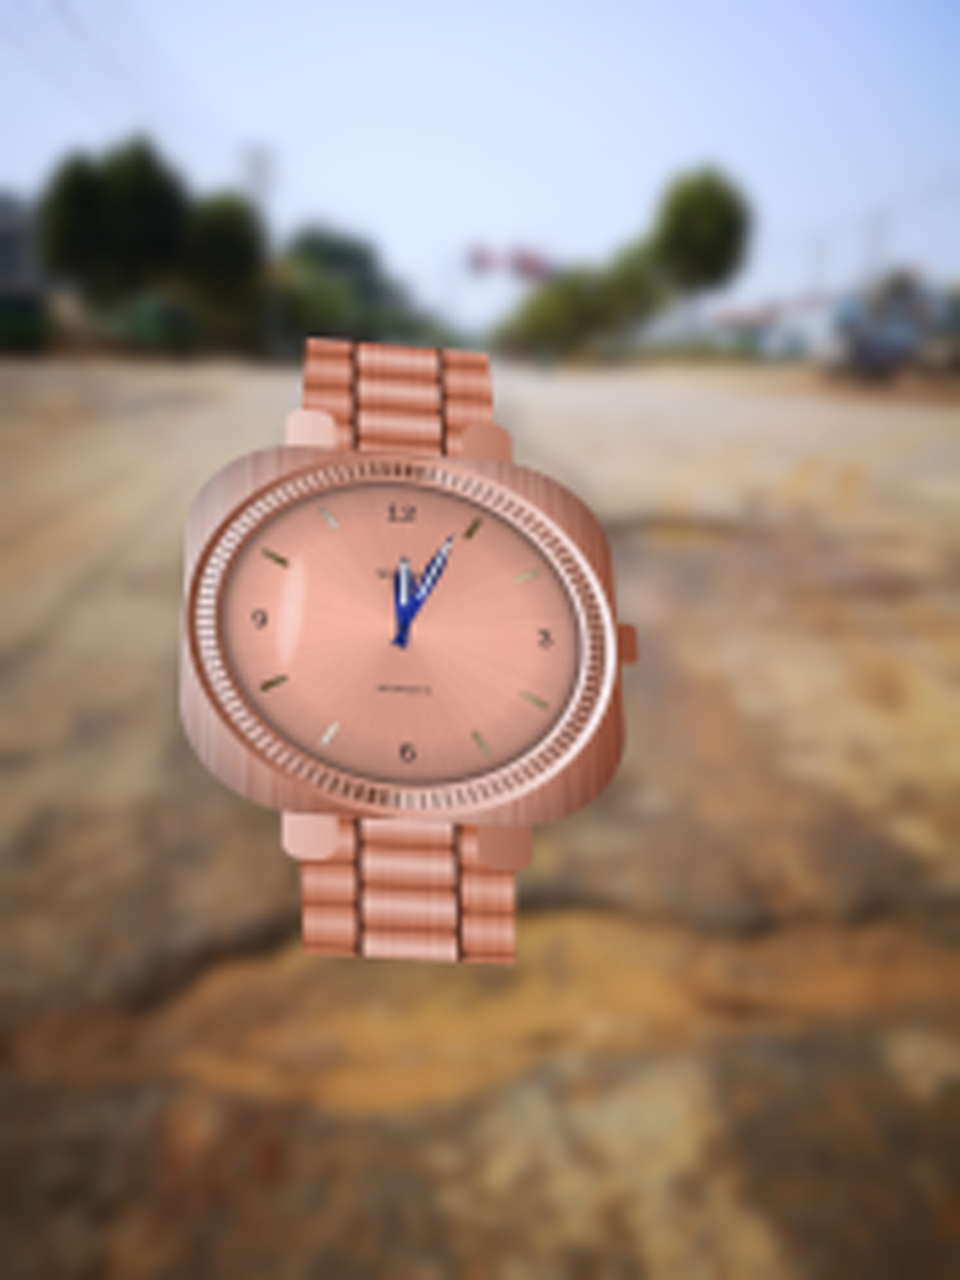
12:04
